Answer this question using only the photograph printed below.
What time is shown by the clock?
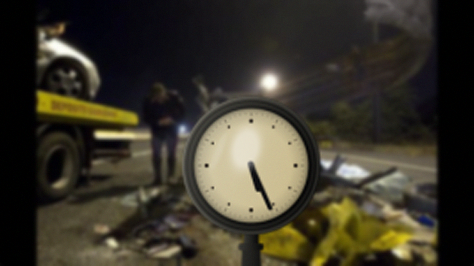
5:26
